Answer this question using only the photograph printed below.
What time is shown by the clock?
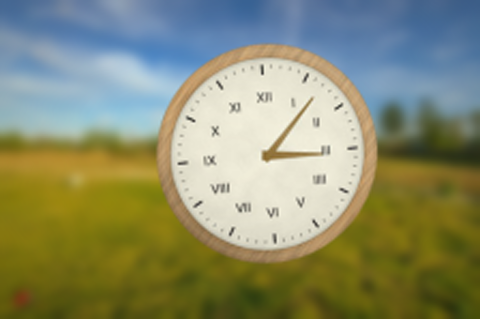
3:07
